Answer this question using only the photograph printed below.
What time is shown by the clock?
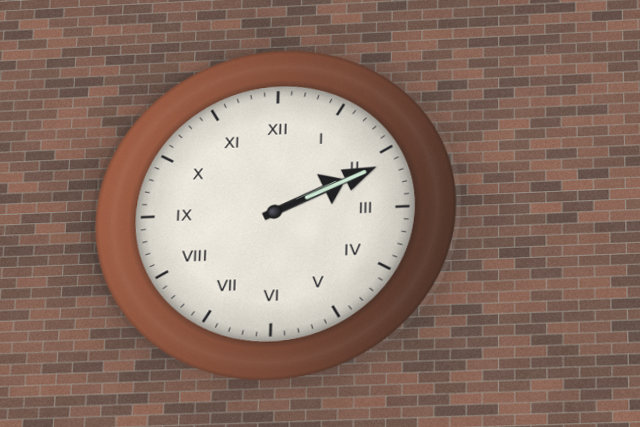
2:11
